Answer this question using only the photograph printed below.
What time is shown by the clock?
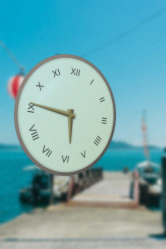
5:46
